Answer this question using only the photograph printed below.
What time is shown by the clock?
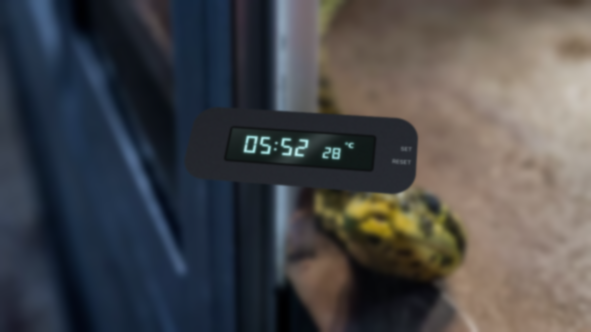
5:52
